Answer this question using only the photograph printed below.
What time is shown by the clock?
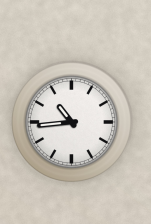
10:44
